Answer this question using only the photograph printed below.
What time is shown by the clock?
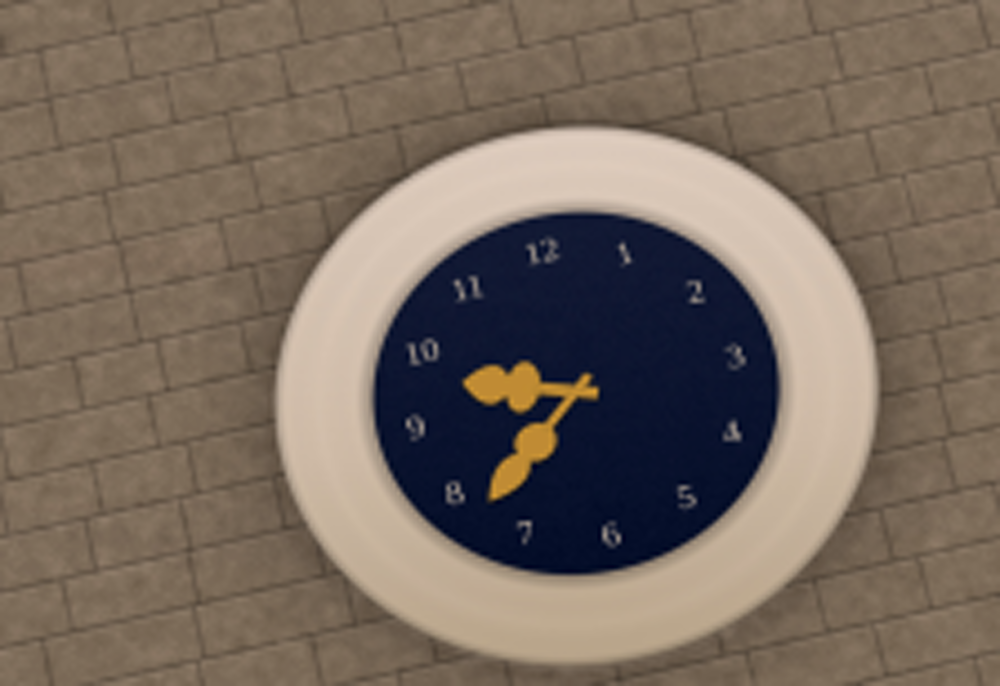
9:38
